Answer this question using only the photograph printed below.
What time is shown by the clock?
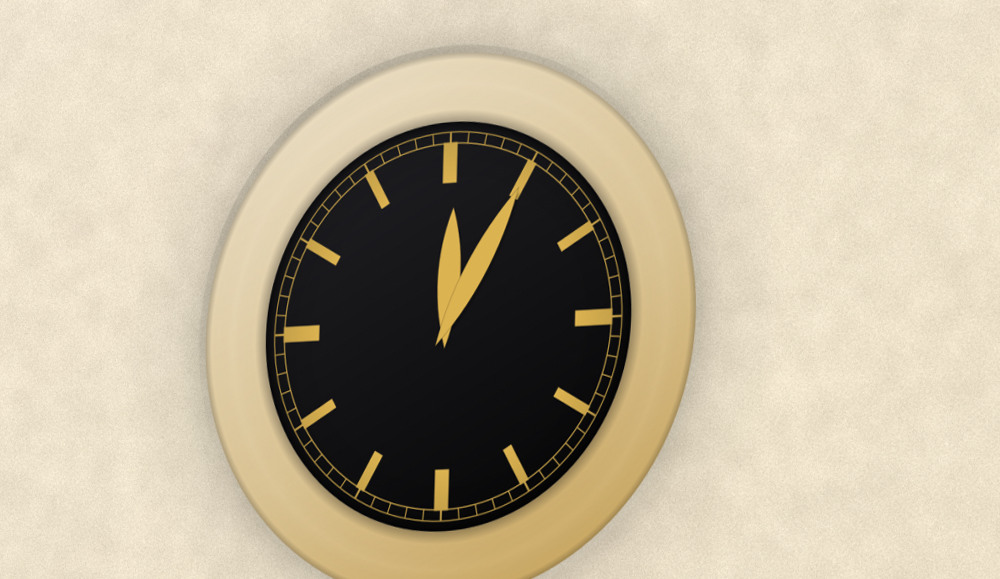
12:05
